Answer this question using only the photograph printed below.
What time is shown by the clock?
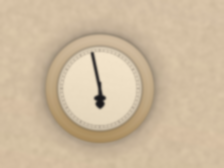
5:58
